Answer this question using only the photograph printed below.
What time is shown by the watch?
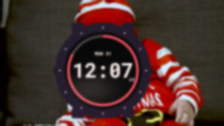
12:07
